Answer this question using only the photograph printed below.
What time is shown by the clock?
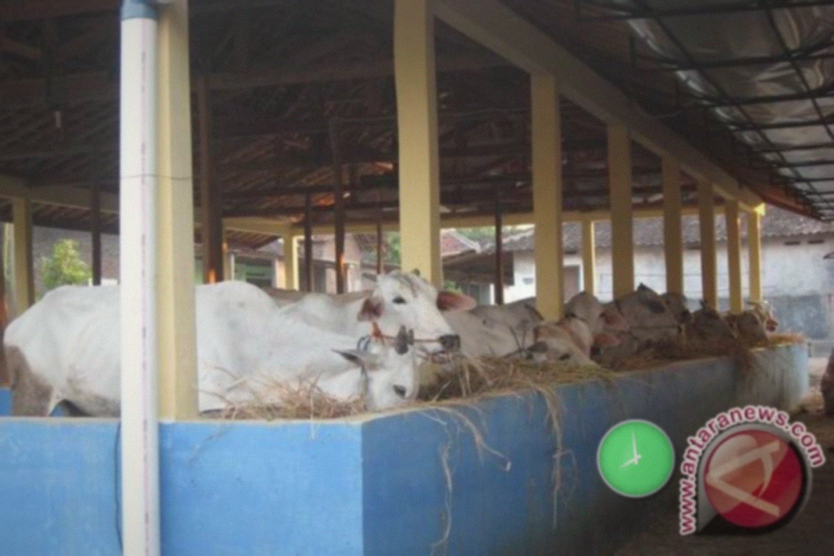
7:59
